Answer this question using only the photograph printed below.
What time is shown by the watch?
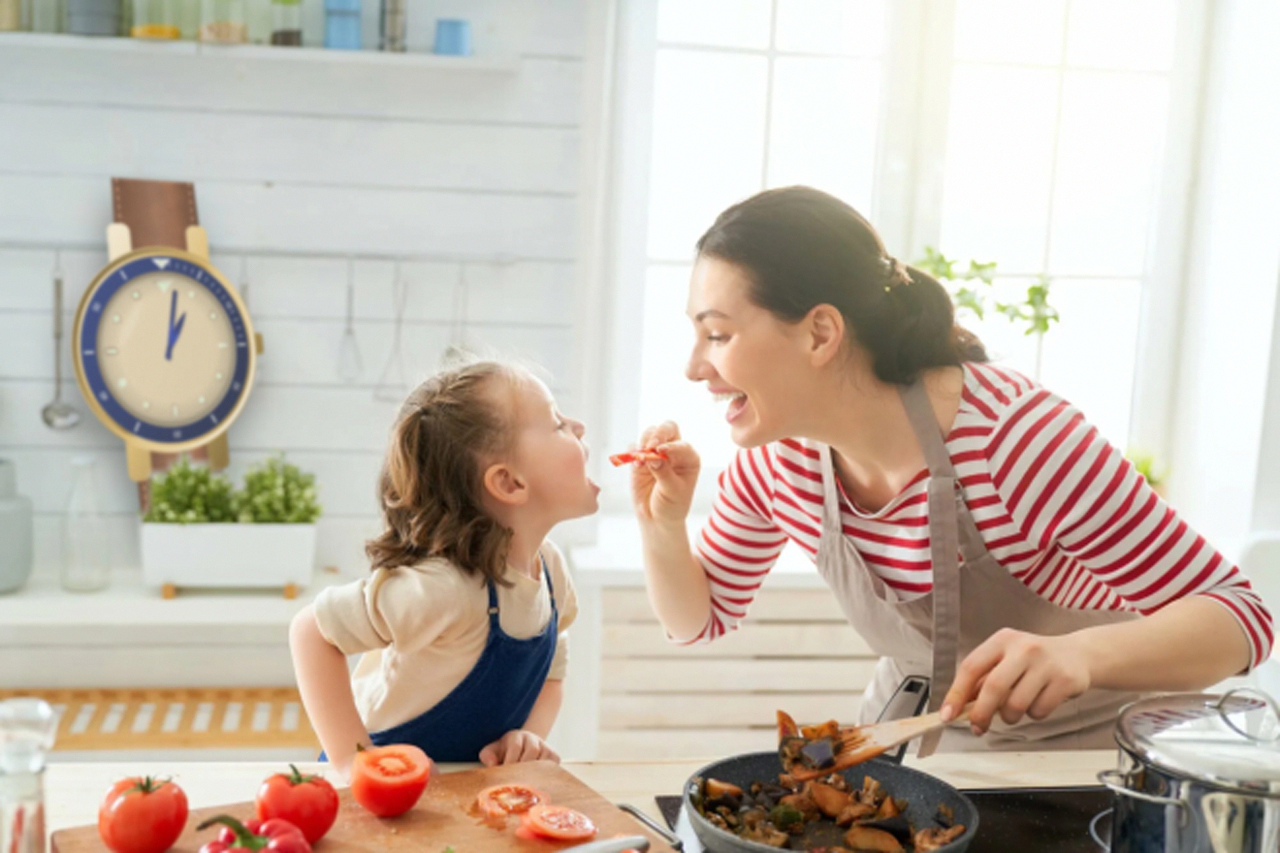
1:02
